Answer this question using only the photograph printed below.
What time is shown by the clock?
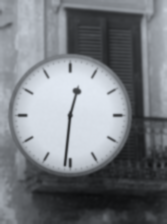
12:31
